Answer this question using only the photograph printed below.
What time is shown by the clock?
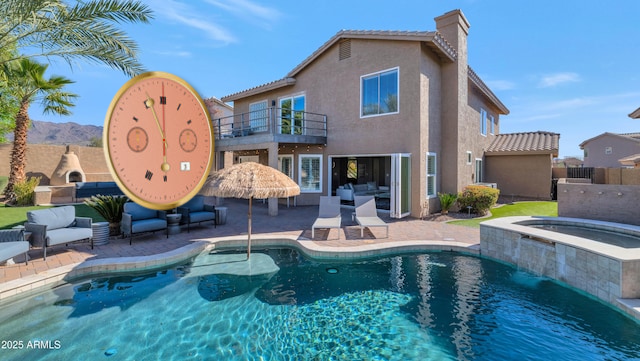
5:56
